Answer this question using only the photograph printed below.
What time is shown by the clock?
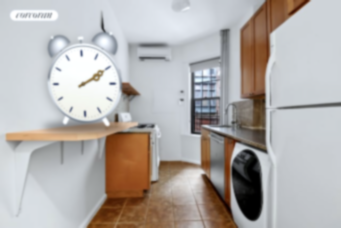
2:10
